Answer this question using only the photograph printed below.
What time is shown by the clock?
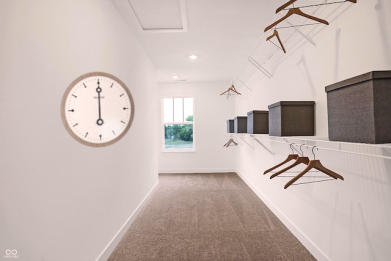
6:00
